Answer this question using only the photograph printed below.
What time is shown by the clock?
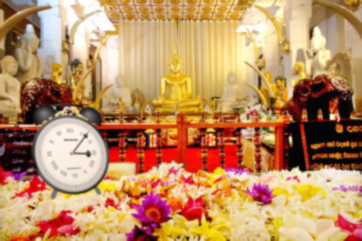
3:07
